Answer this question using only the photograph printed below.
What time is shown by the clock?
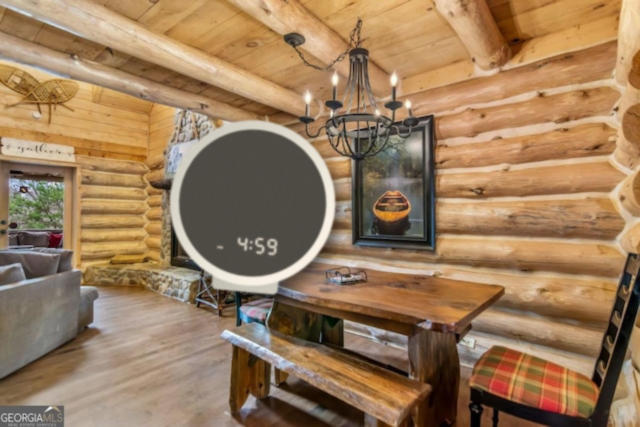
4:59
